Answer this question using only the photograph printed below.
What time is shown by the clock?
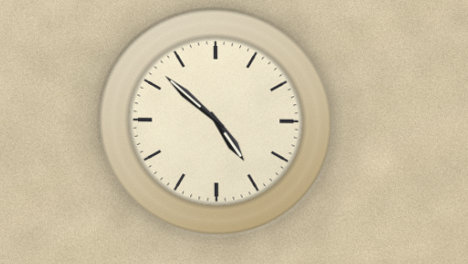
4:52
